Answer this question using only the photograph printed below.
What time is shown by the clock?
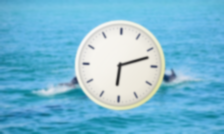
6:12
